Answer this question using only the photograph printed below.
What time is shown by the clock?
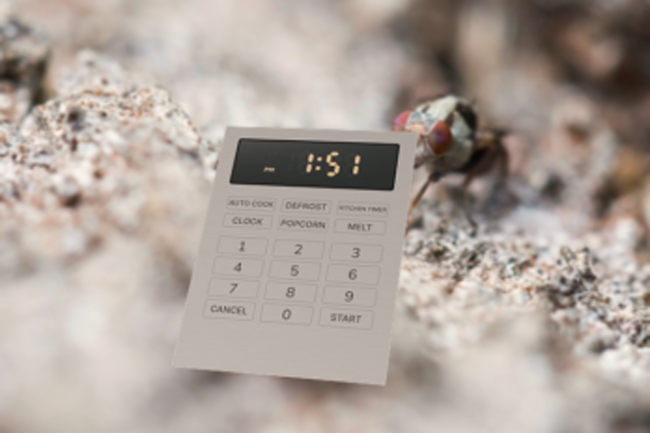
1:51
